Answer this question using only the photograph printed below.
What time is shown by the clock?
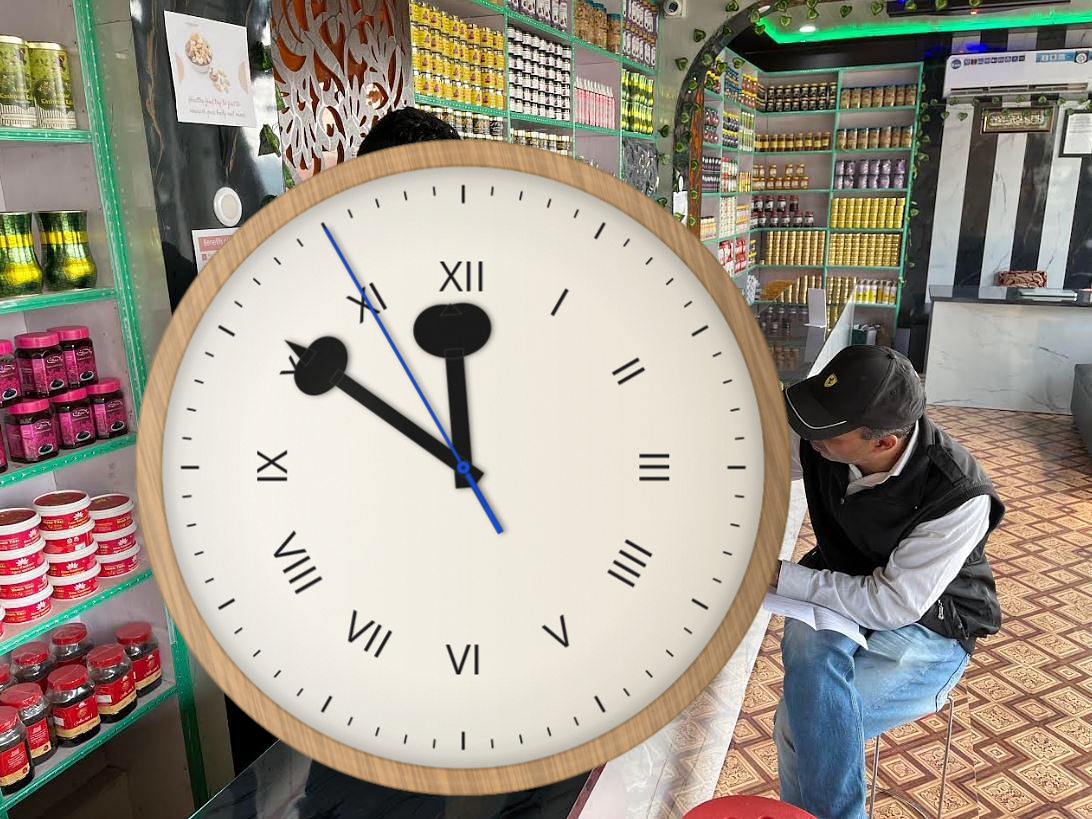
11:50:55
